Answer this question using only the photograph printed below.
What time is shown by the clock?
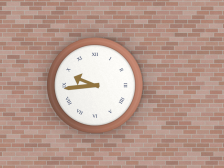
9:44
